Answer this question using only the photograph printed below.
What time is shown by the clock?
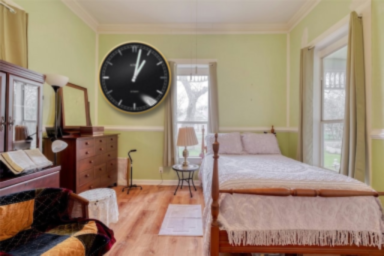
1:02
